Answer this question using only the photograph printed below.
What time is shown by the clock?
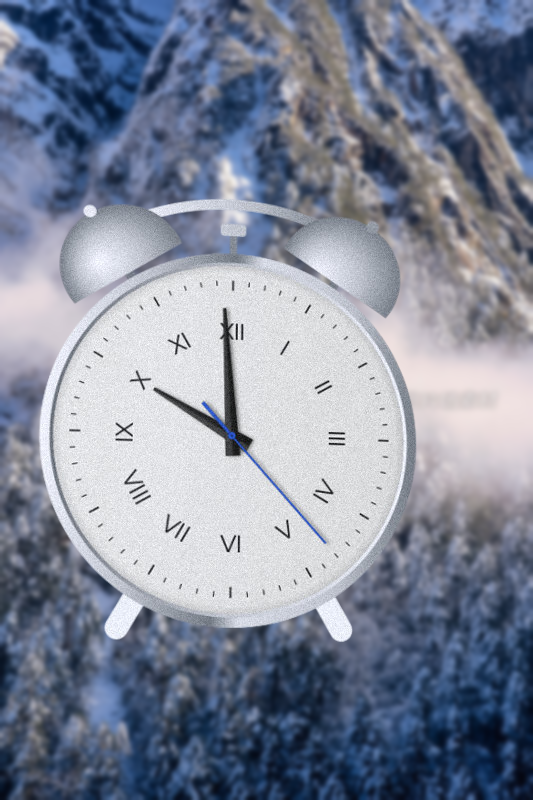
9:59:23
